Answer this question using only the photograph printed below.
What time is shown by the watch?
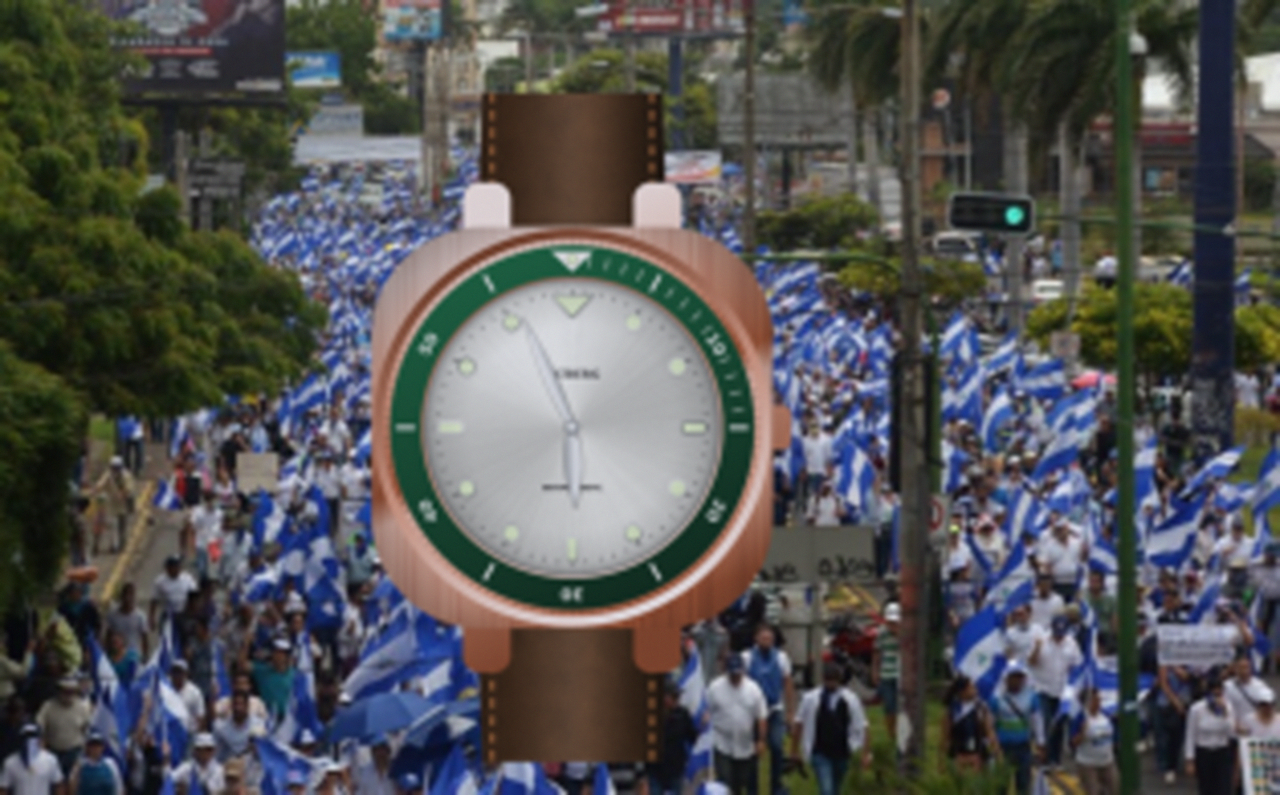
5:56
